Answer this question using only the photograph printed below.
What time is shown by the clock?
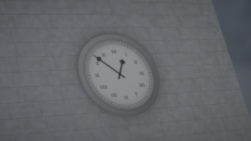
12:52
